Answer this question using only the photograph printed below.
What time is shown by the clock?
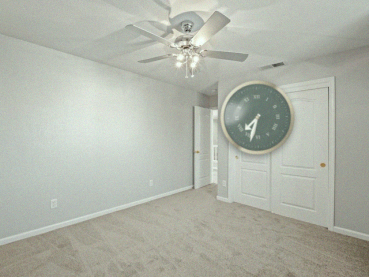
7:33
